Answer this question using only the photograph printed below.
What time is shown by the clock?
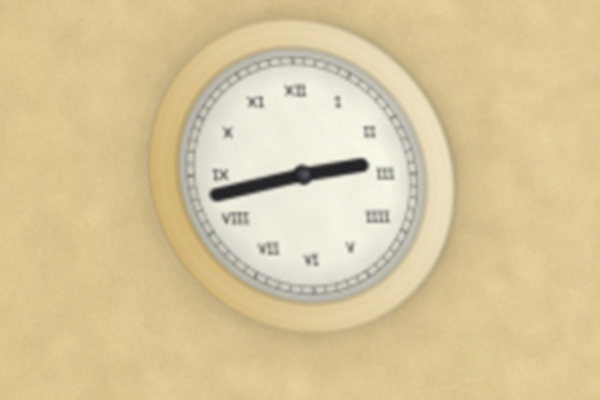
2:43
